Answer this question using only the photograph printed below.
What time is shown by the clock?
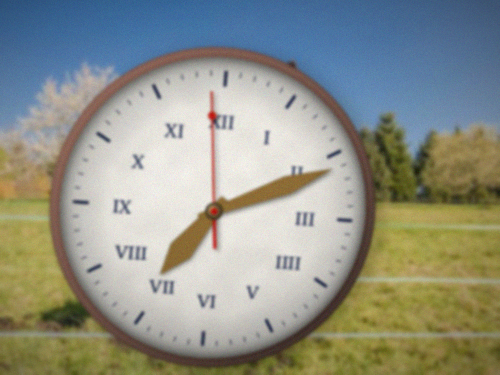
7:10:59
